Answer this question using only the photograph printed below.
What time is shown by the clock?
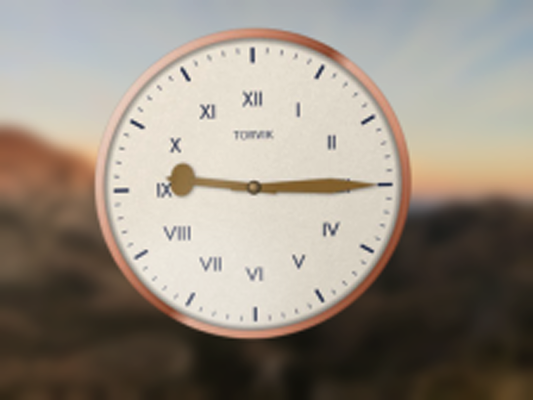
9:15
